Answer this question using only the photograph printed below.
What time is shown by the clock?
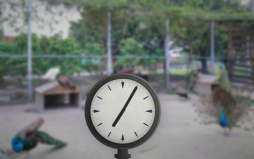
7:05
